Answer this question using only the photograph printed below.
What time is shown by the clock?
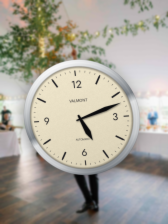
5:12
